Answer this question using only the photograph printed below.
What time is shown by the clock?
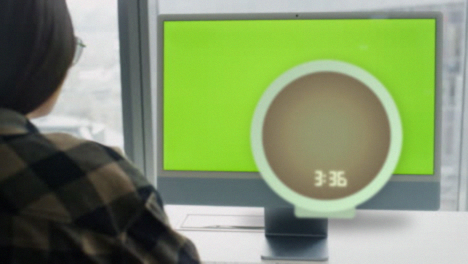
3:36
